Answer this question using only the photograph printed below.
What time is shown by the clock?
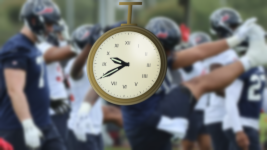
9:40
